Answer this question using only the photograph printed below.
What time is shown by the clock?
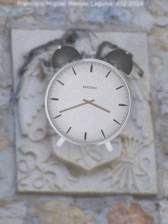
3:41
